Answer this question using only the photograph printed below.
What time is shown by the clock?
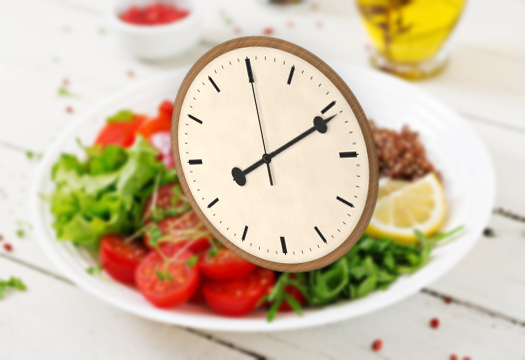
8:11:00
